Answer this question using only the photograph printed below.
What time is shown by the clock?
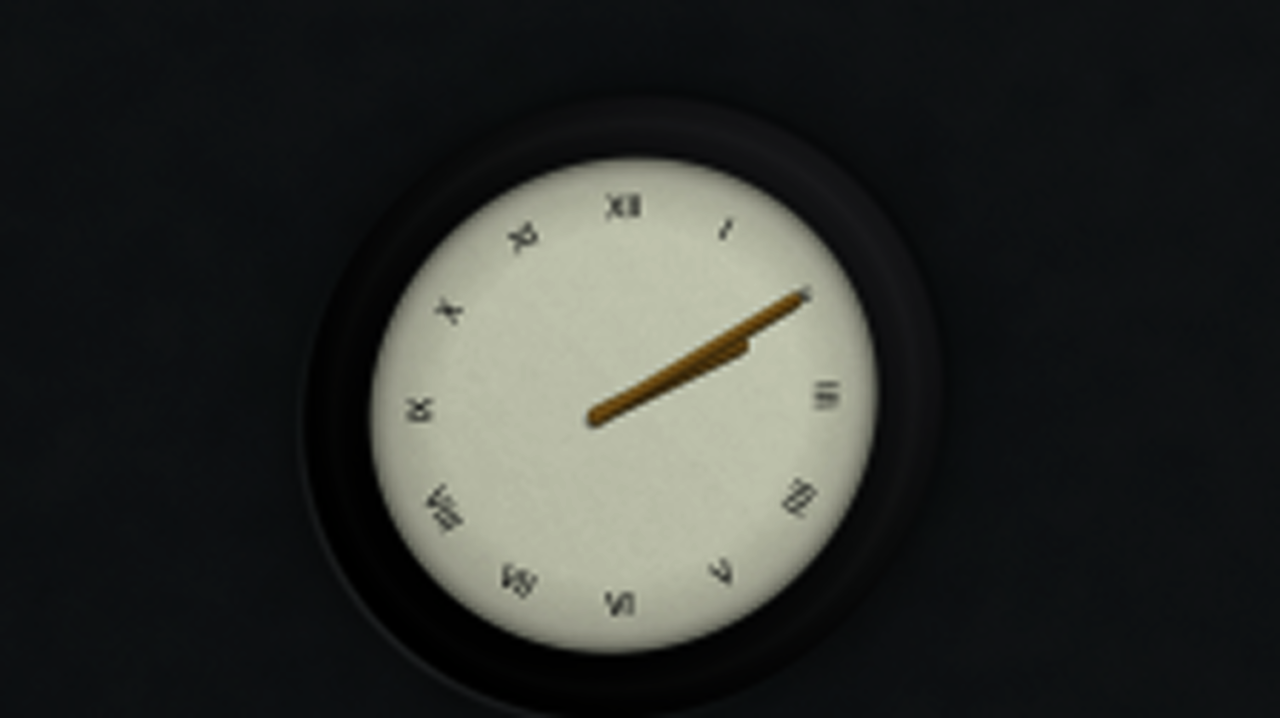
2:10
